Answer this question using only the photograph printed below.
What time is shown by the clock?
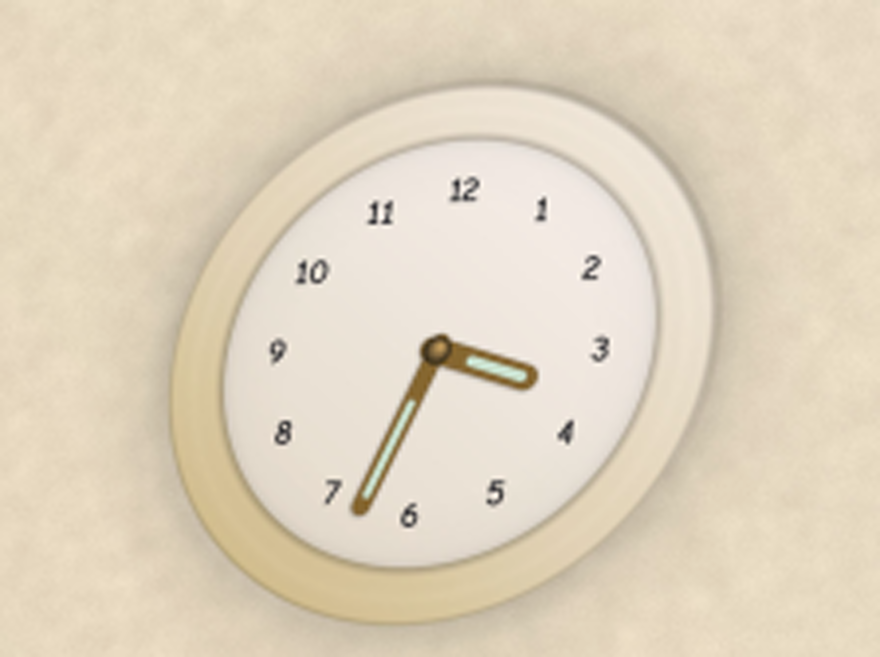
3:33
